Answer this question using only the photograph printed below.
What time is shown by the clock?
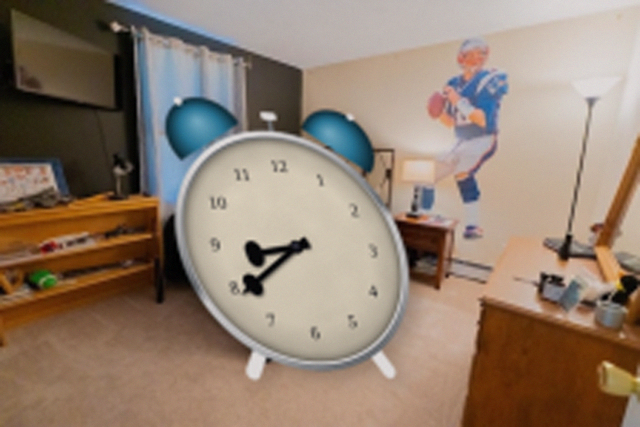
8:39
